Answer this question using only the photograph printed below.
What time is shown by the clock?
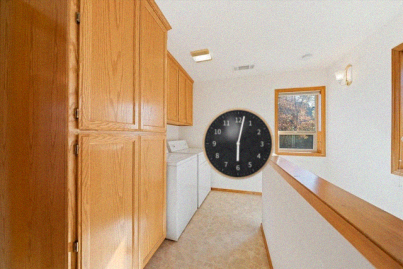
6:02
